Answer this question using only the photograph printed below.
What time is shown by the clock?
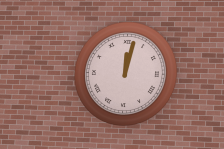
12:02
